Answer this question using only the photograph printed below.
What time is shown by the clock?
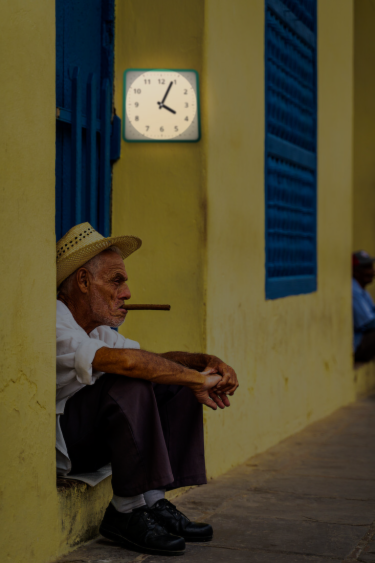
4:04
